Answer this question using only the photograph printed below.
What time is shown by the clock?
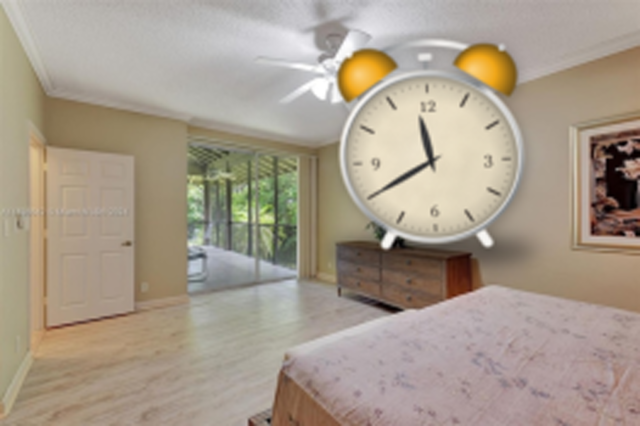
11:40
